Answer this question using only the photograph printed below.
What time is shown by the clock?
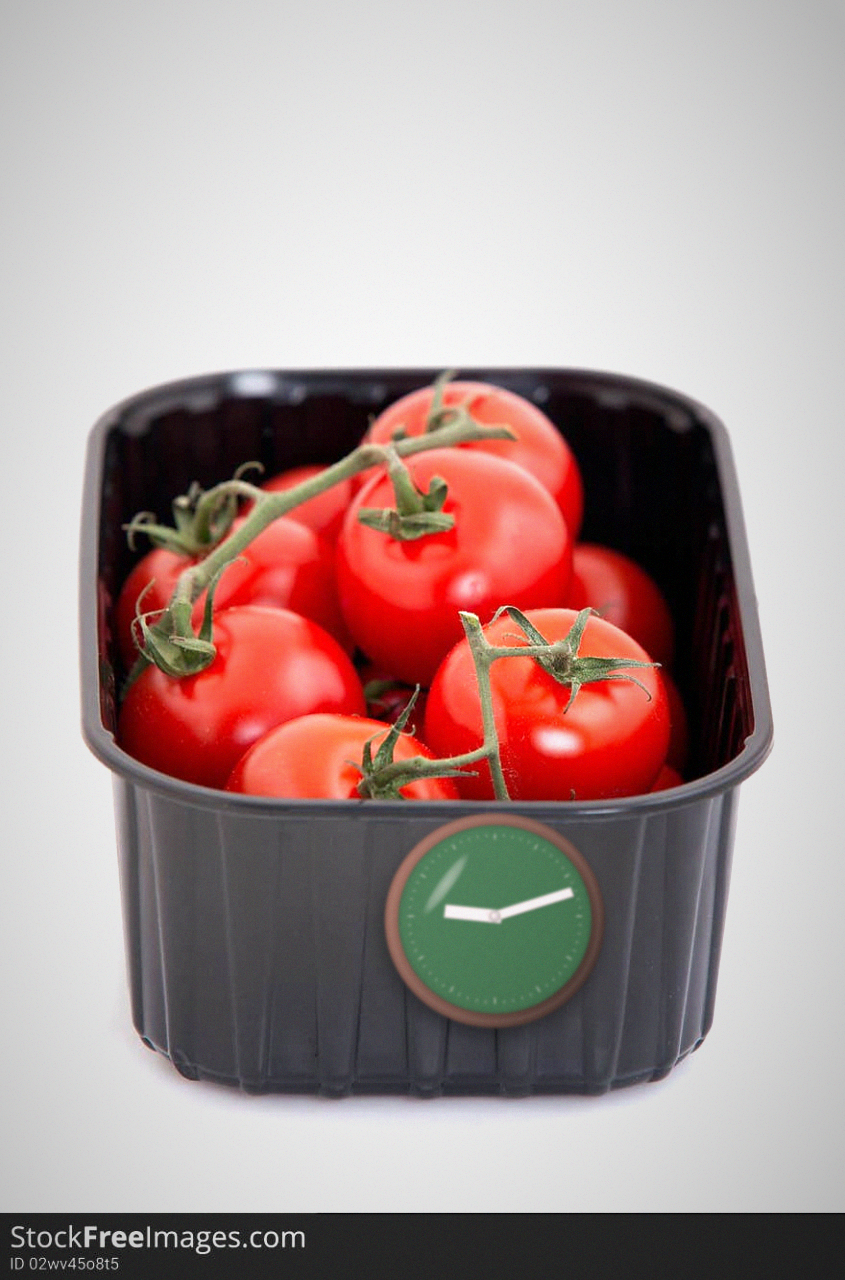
9:12
